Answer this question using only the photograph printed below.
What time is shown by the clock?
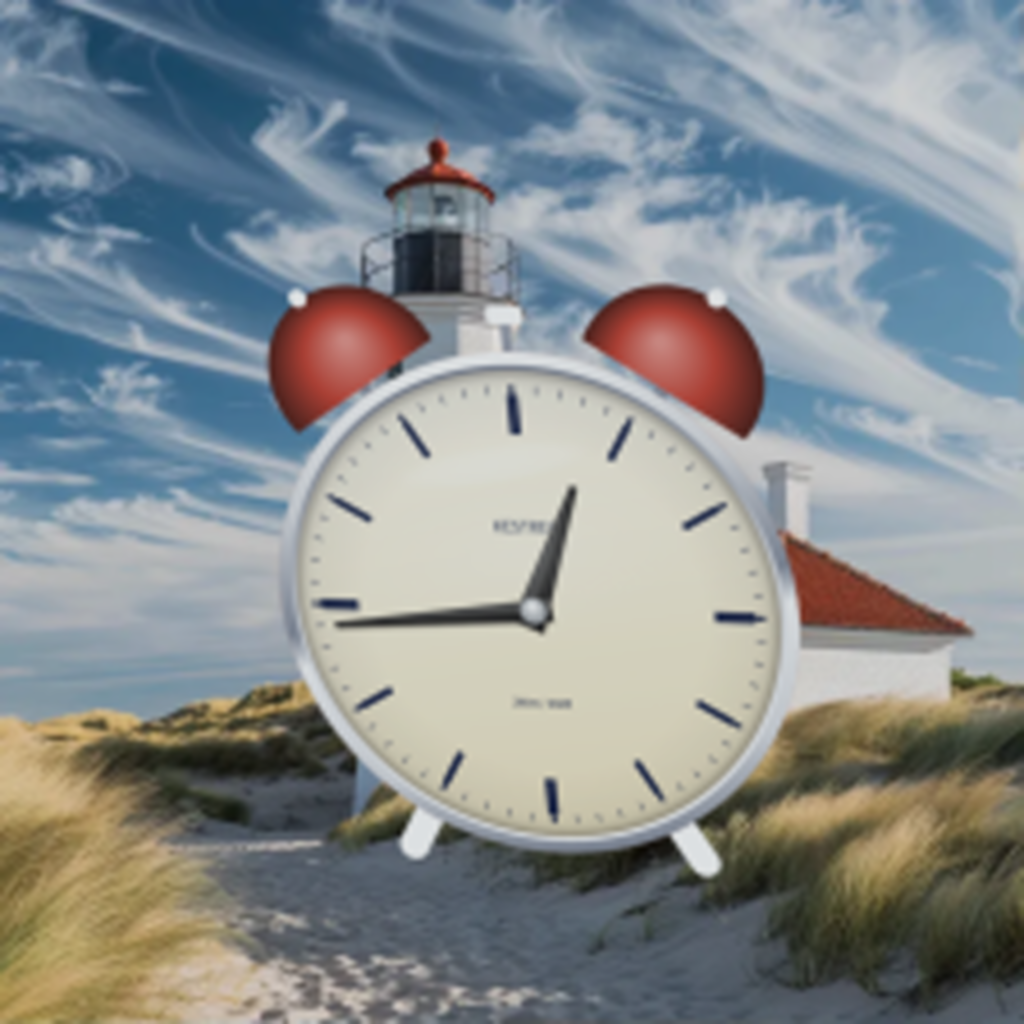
12:44
